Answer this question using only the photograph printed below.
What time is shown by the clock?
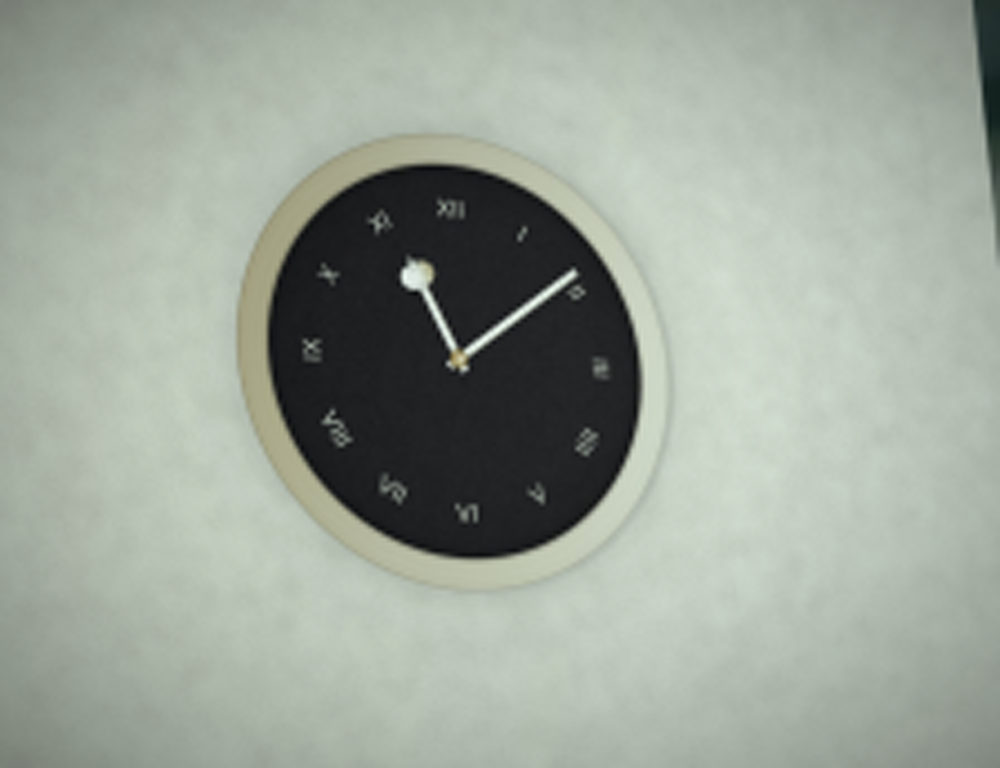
11:09
